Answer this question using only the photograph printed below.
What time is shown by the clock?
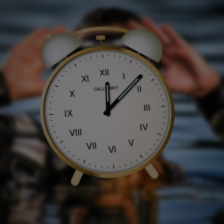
12:08
